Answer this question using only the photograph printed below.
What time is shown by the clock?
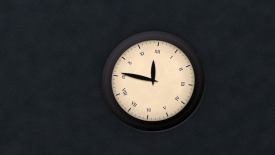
11:46
